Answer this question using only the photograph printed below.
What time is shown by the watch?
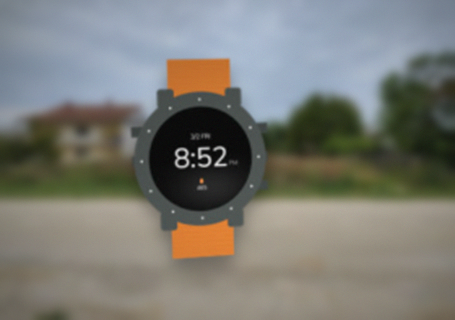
8:52
